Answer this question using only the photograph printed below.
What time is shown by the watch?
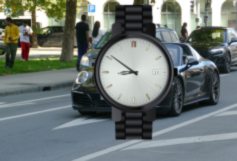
8:51
